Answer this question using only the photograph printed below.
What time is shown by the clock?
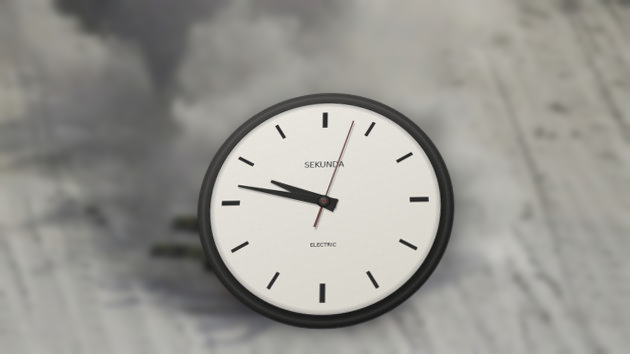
9:47:03
